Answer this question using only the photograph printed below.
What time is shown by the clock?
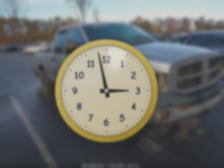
2:58
